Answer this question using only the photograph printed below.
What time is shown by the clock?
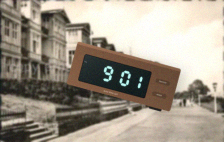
9:01
